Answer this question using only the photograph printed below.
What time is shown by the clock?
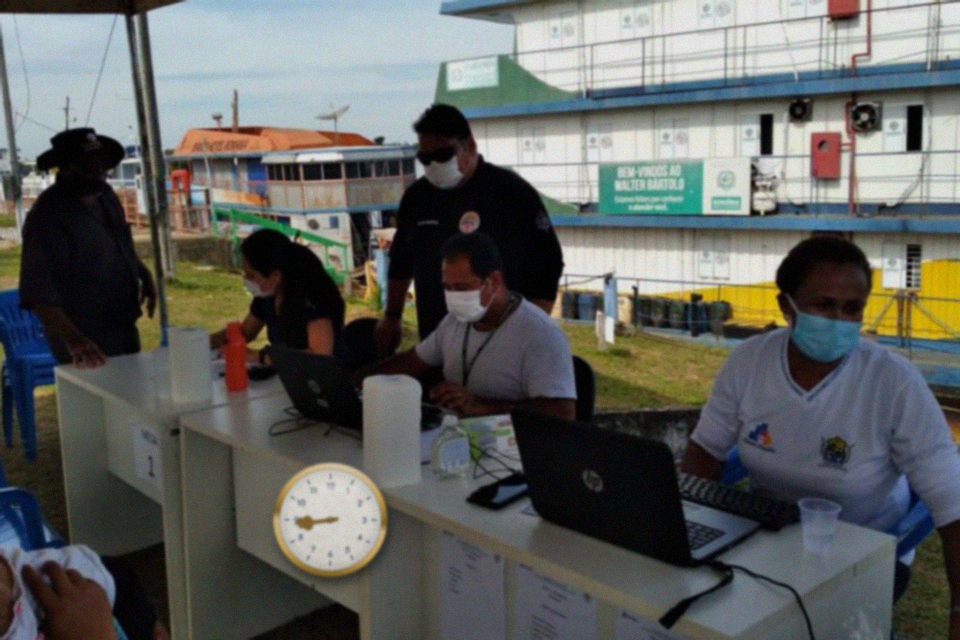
8:44
